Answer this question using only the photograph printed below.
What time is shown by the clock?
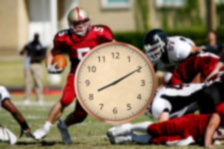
8:10
